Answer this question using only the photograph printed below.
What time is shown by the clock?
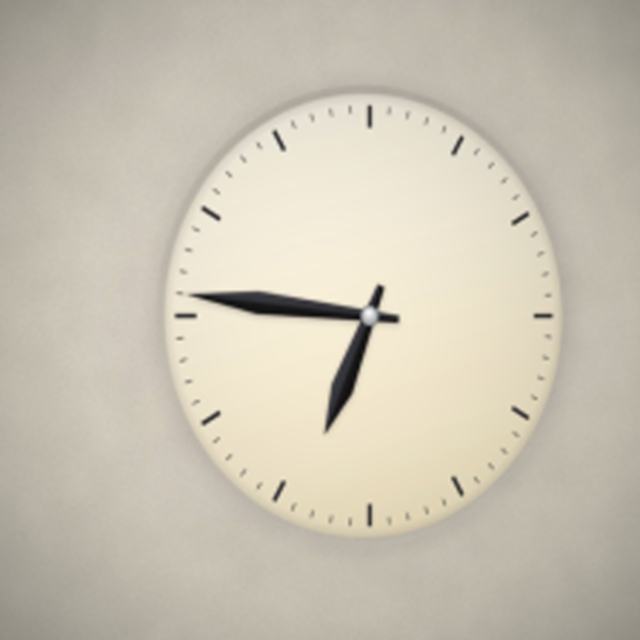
6:46
